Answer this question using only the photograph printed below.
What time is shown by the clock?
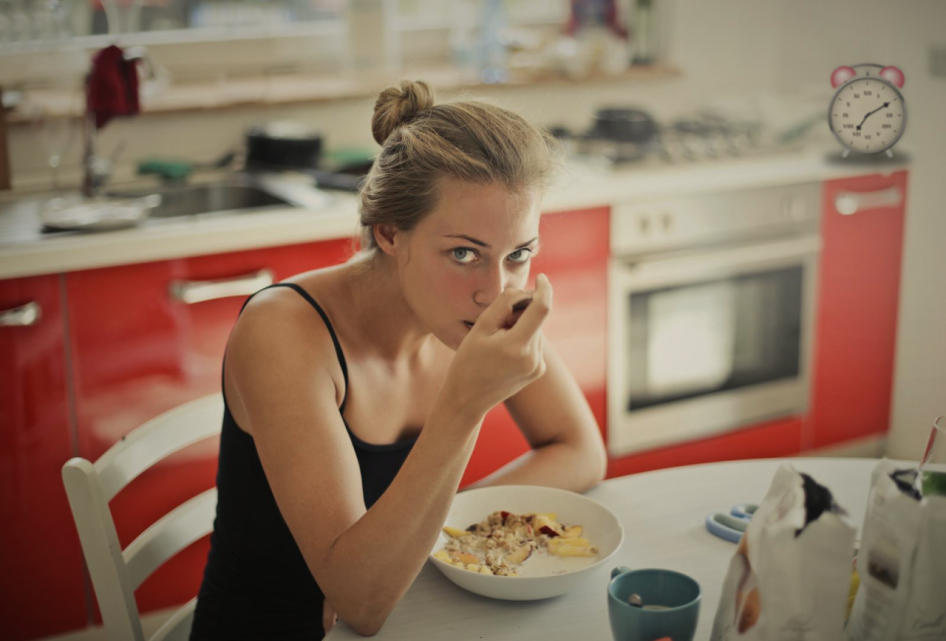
7:10
